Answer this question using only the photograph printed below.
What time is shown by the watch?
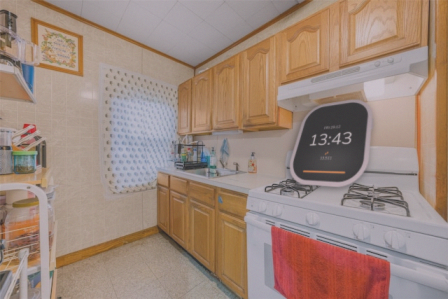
13:43
